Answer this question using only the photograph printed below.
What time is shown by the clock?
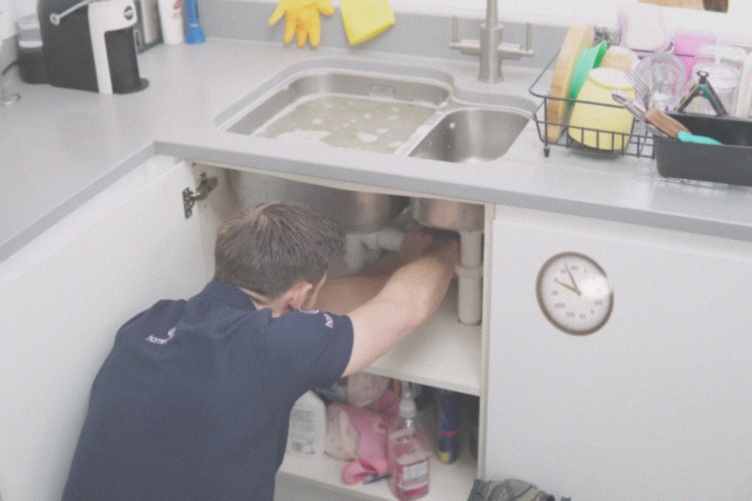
9:57
